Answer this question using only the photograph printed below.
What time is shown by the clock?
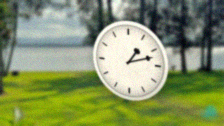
1:12
